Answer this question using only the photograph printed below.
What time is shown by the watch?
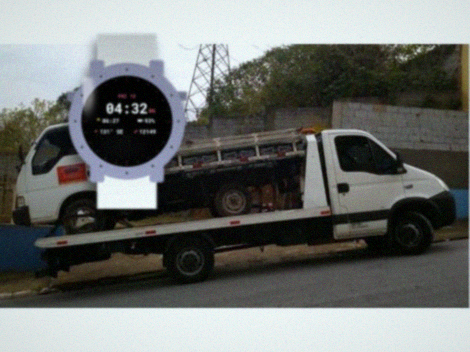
4:32
